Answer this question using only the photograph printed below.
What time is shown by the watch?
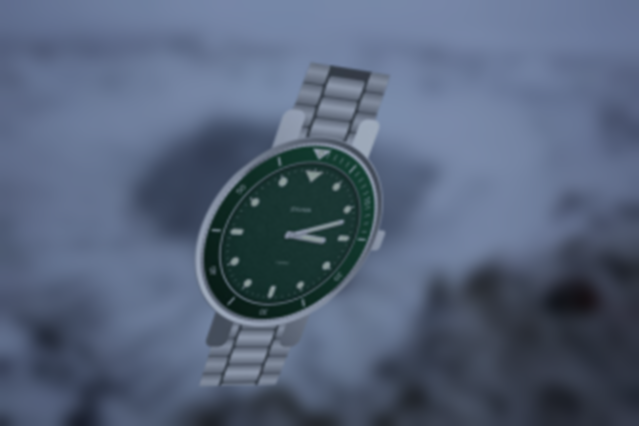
3:12
